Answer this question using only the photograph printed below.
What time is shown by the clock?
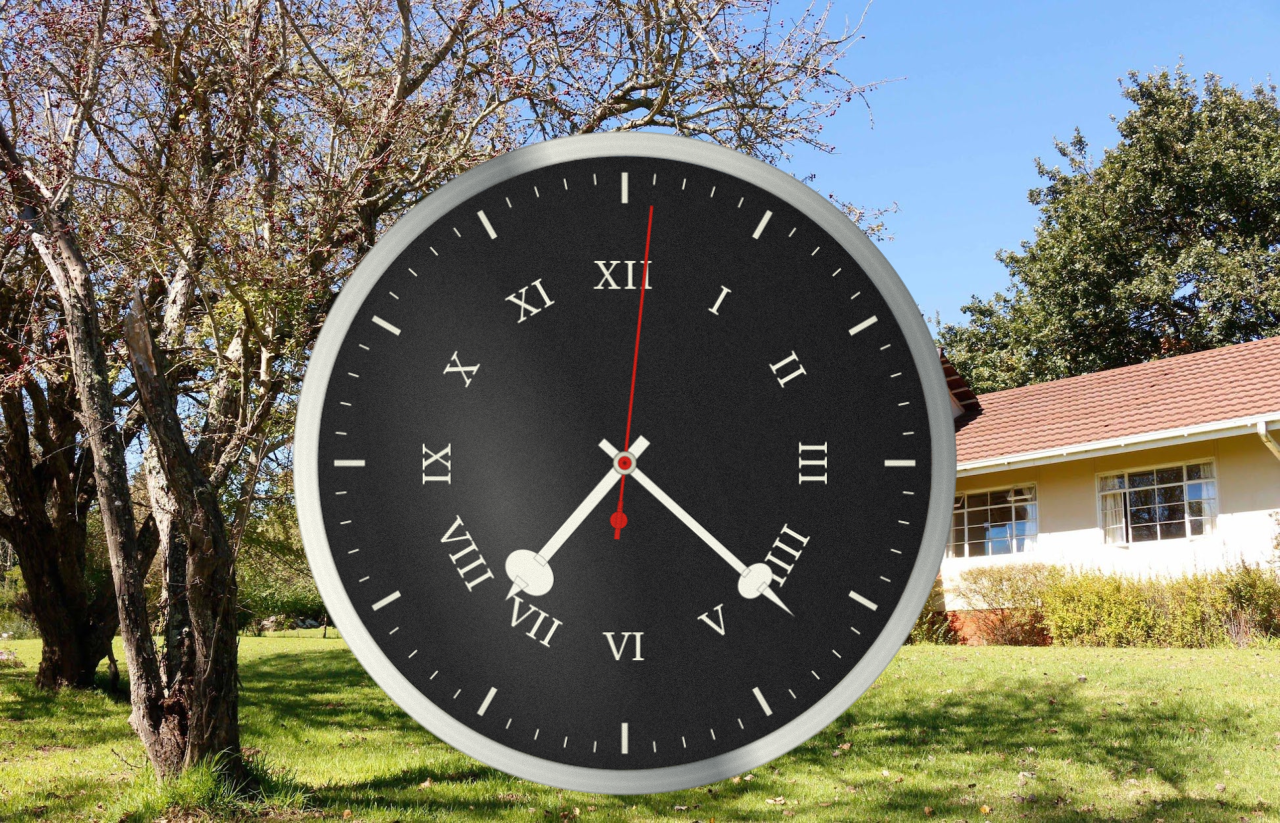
7:22:01
